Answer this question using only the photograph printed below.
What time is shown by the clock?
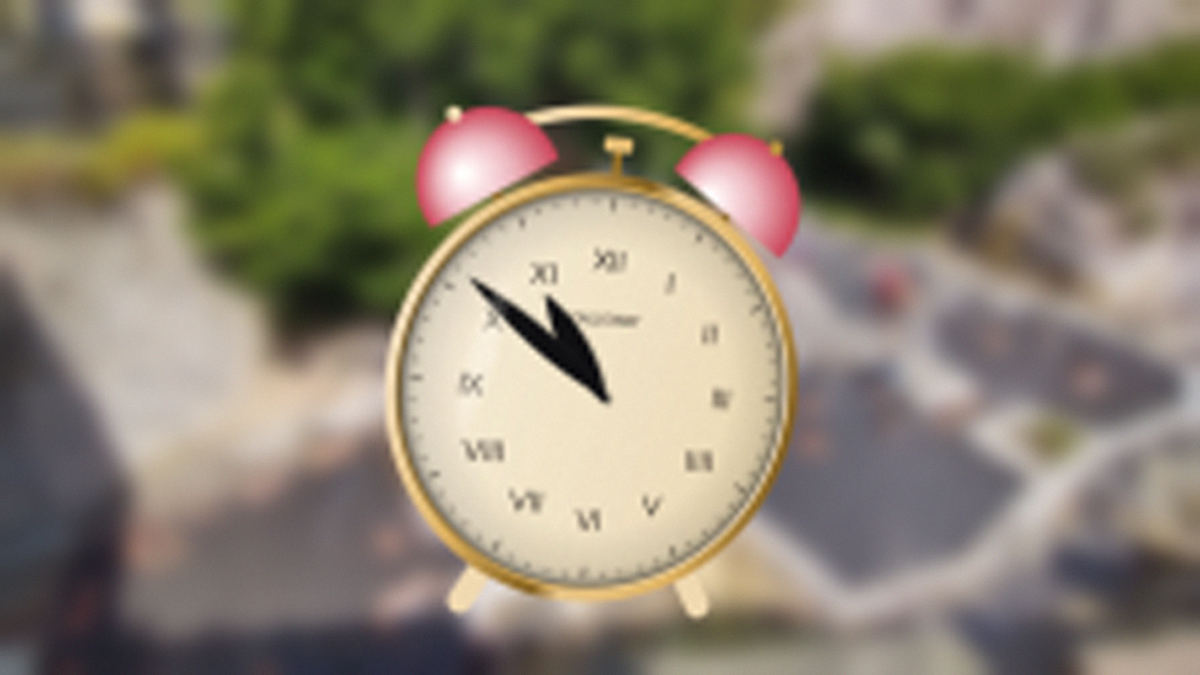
10:51
